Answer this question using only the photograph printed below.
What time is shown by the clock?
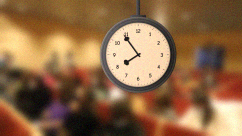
7:54
